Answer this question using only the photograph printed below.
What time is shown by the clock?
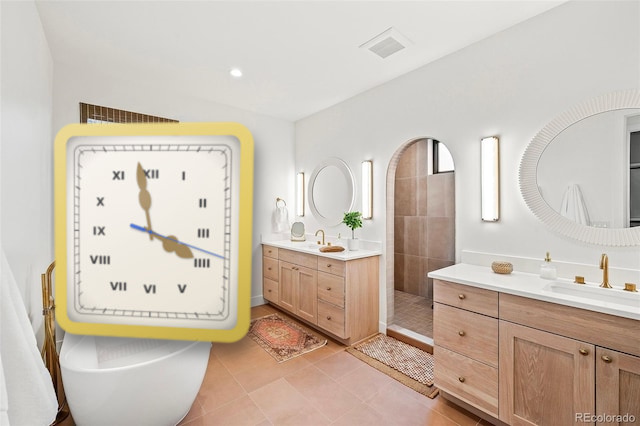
3:58:18
